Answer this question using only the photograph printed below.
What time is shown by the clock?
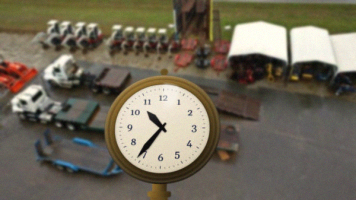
10:36
